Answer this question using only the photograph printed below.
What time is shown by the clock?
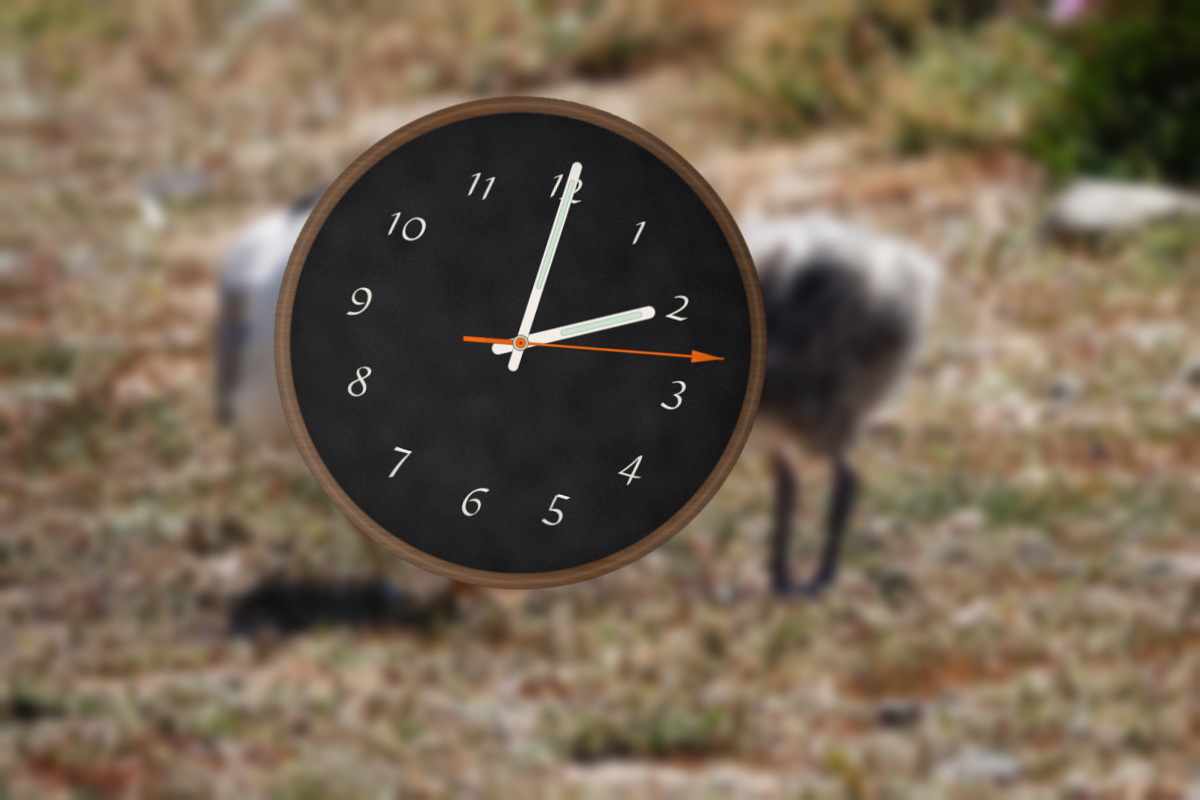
2:00:13
